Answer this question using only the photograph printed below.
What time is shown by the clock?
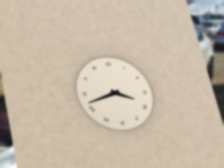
3:42
